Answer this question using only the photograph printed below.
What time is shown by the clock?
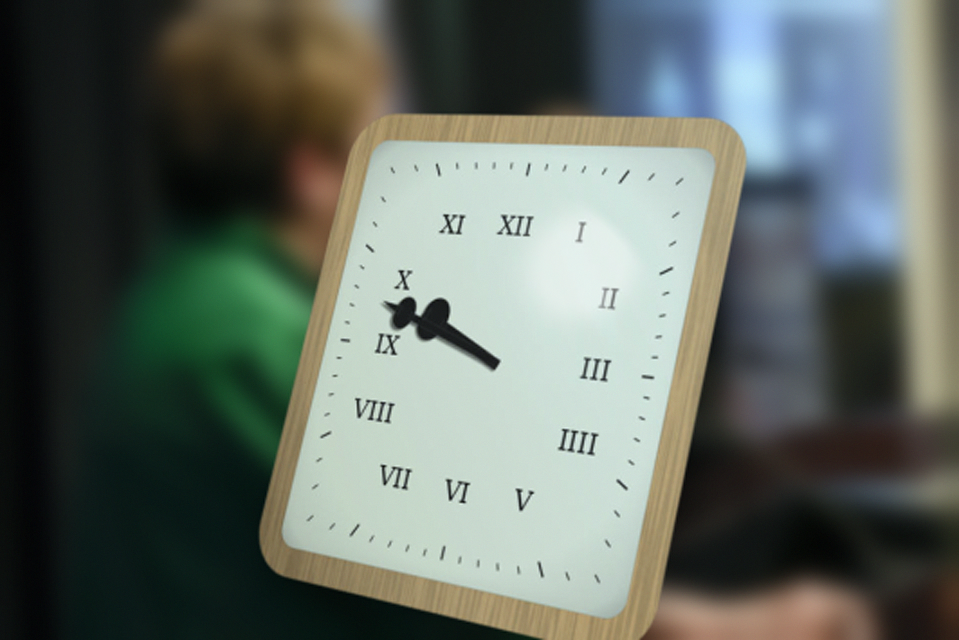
9:48
